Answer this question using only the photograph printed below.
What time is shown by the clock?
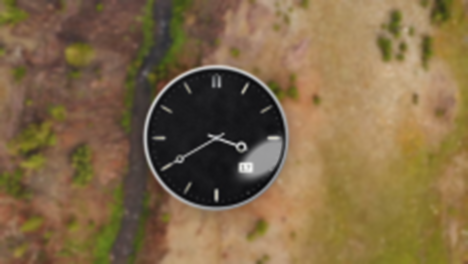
3:40
